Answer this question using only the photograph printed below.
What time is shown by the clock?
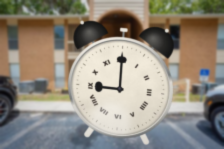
9:00
